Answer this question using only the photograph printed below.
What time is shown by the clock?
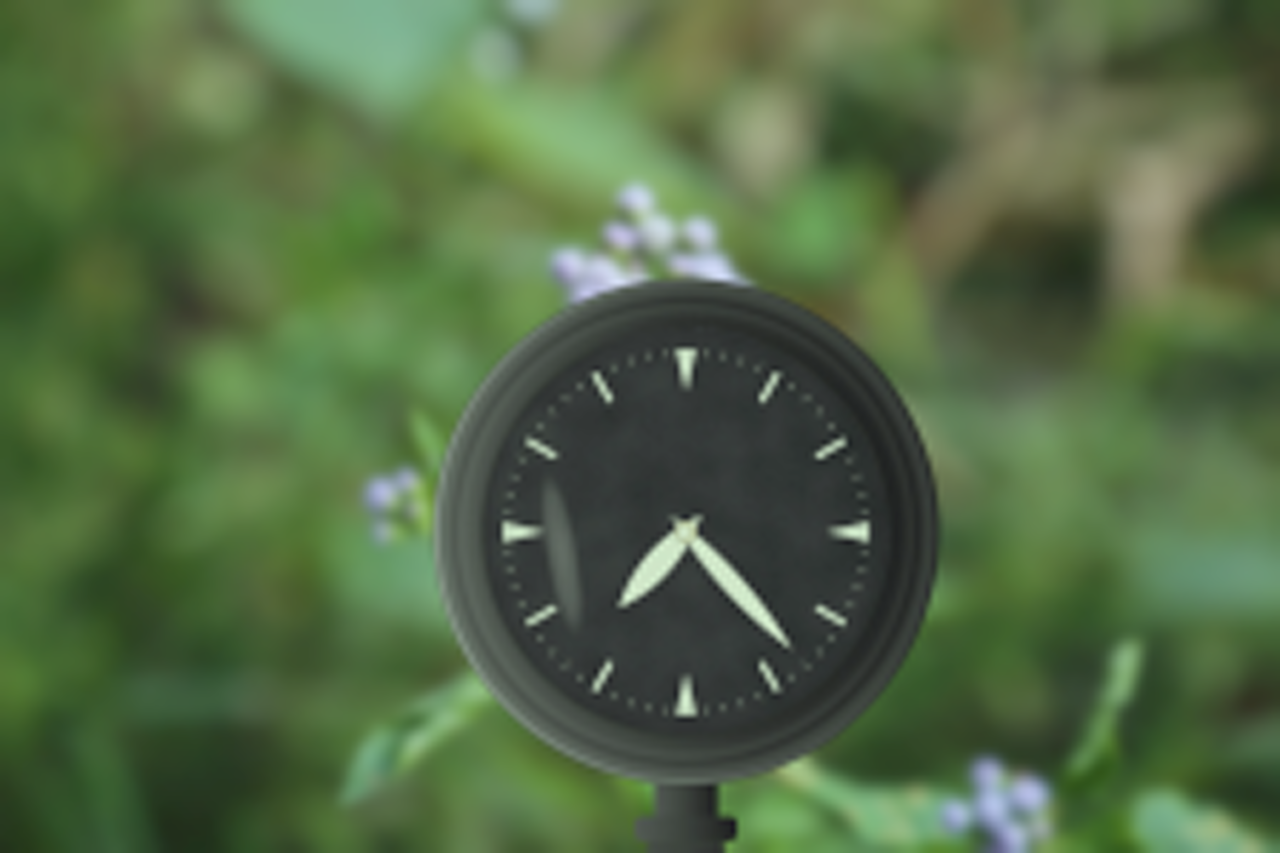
7:23
